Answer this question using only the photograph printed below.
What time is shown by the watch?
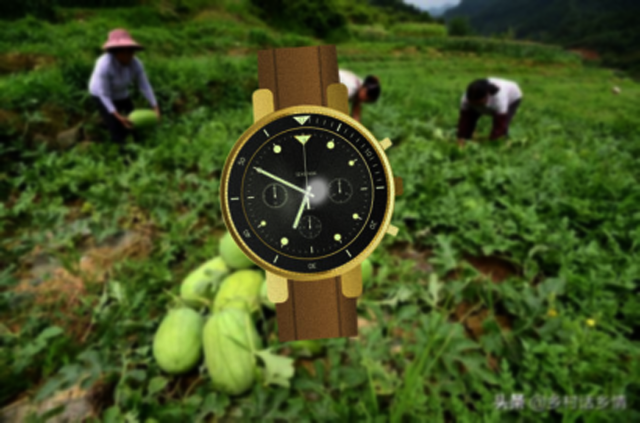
6:50
